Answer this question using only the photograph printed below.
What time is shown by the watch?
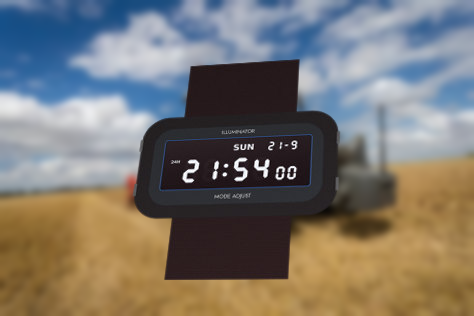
21:54:00
